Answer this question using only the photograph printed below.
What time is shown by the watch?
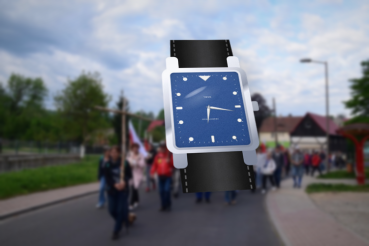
6:17
